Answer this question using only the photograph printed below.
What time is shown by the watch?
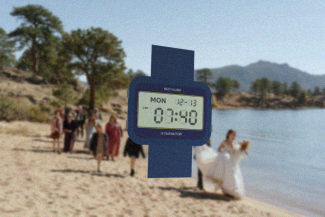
7:40
